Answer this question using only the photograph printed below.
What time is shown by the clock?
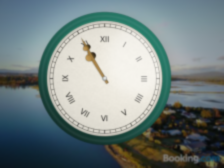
10:55
